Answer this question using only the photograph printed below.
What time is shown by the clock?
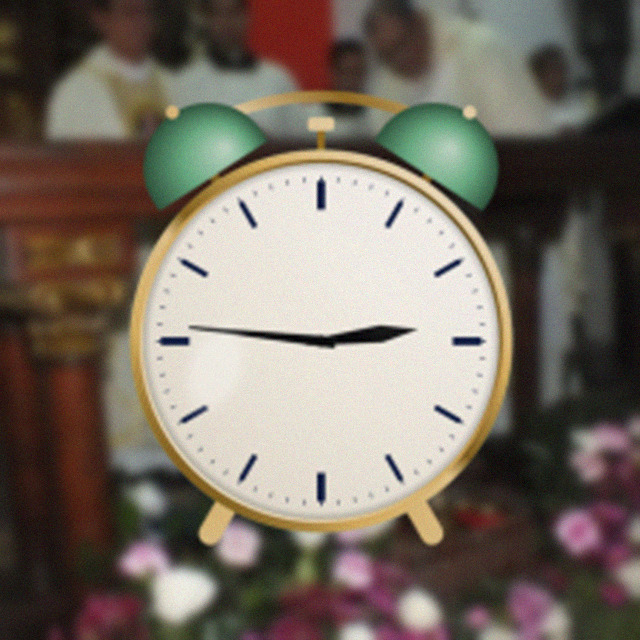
2:46
